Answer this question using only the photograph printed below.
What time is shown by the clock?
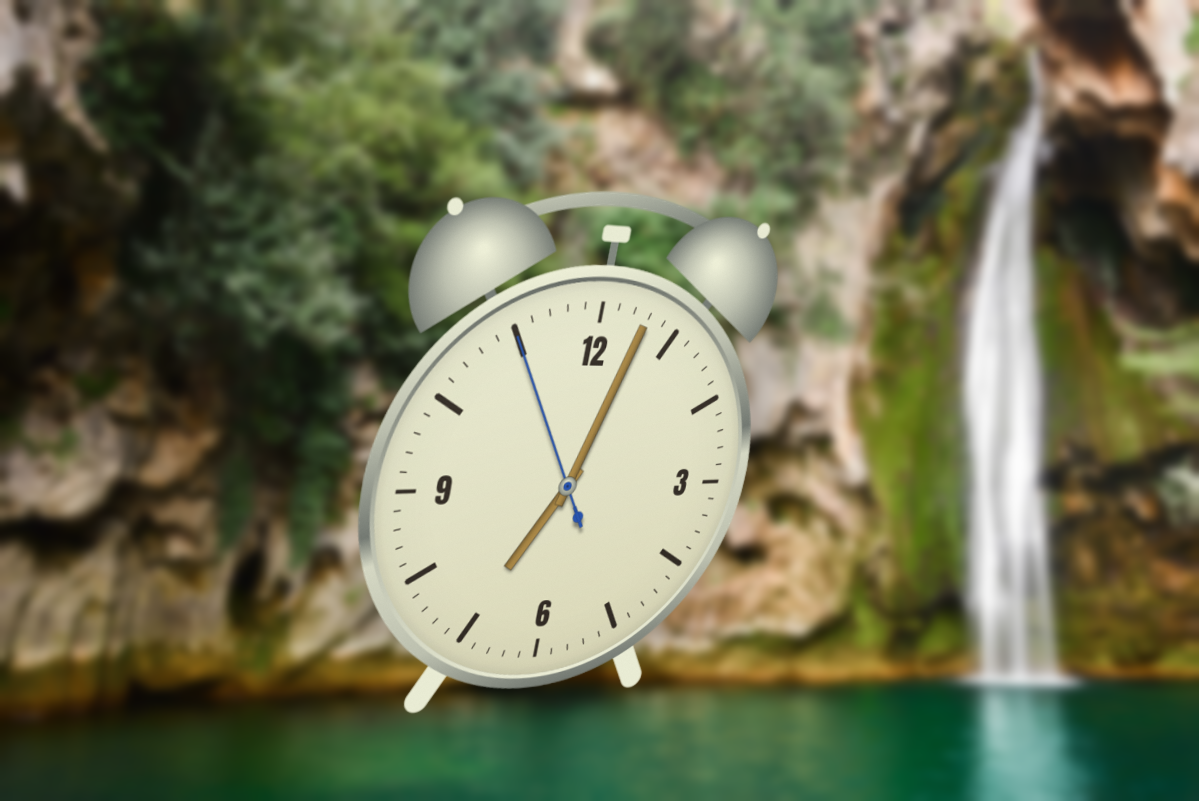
7:02:55
